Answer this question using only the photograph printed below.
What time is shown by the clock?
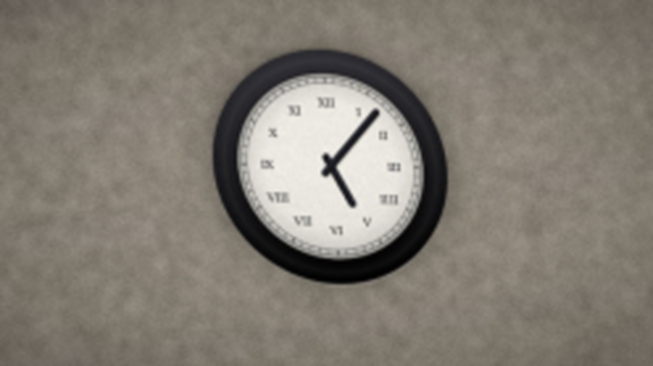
5:07
